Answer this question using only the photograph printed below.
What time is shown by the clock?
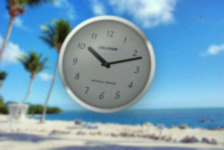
10:12
